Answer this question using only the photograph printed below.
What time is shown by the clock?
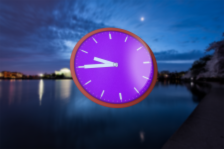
9:45
